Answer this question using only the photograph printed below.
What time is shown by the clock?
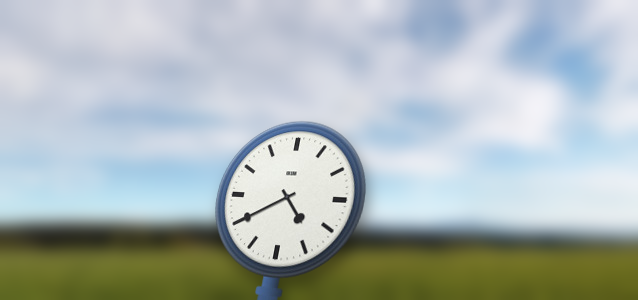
4:40
